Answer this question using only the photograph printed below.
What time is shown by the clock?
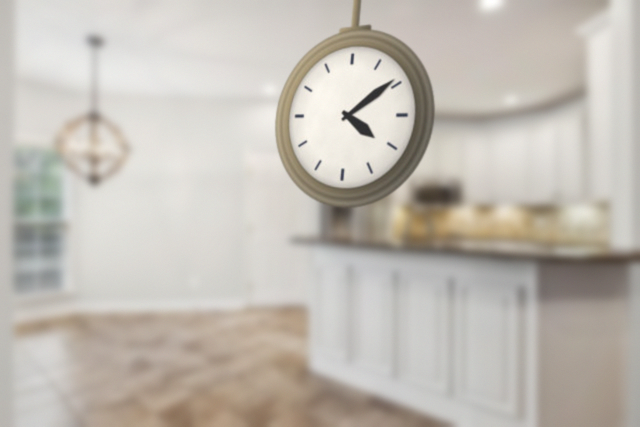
4:09
